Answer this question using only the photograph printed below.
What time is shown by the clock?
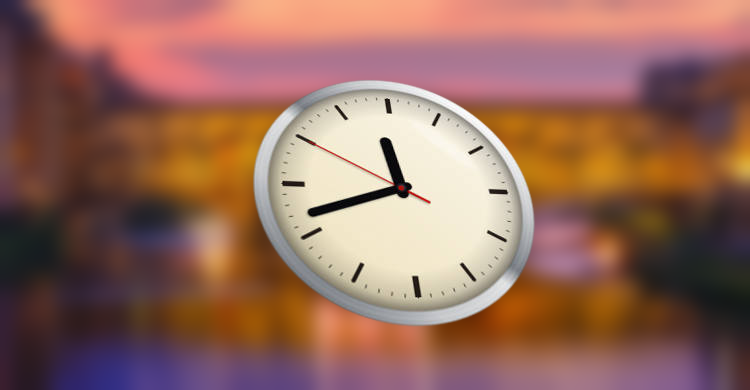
11:41:50
